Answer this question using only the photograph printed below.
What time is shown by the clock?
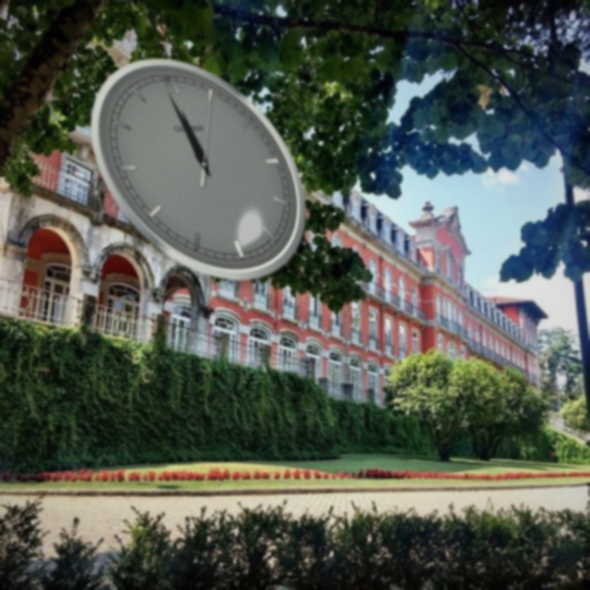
11:59:05
